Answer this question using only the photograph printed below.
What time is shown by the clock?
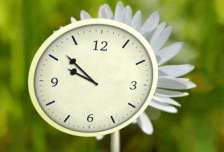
9:52
